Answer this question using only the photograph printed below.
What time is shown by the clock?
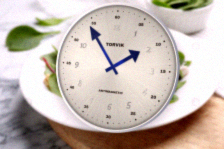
1:54
